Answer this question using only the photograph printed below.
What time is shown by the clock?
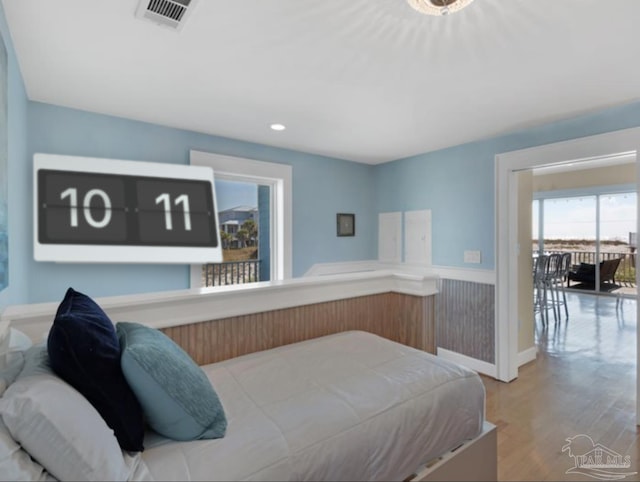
10:11
